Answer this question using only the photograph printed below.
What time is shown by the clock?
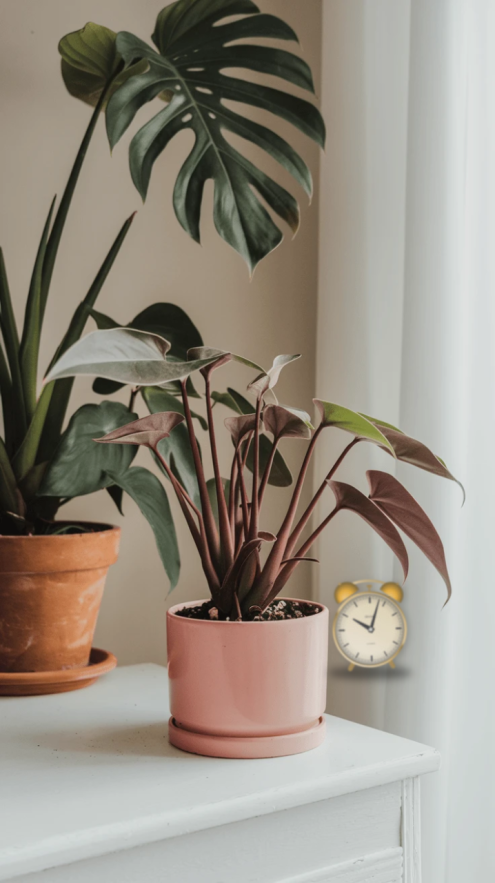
10:03
